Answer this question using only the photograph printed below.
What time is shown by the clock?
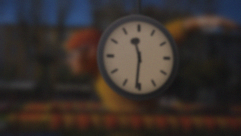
11:31
